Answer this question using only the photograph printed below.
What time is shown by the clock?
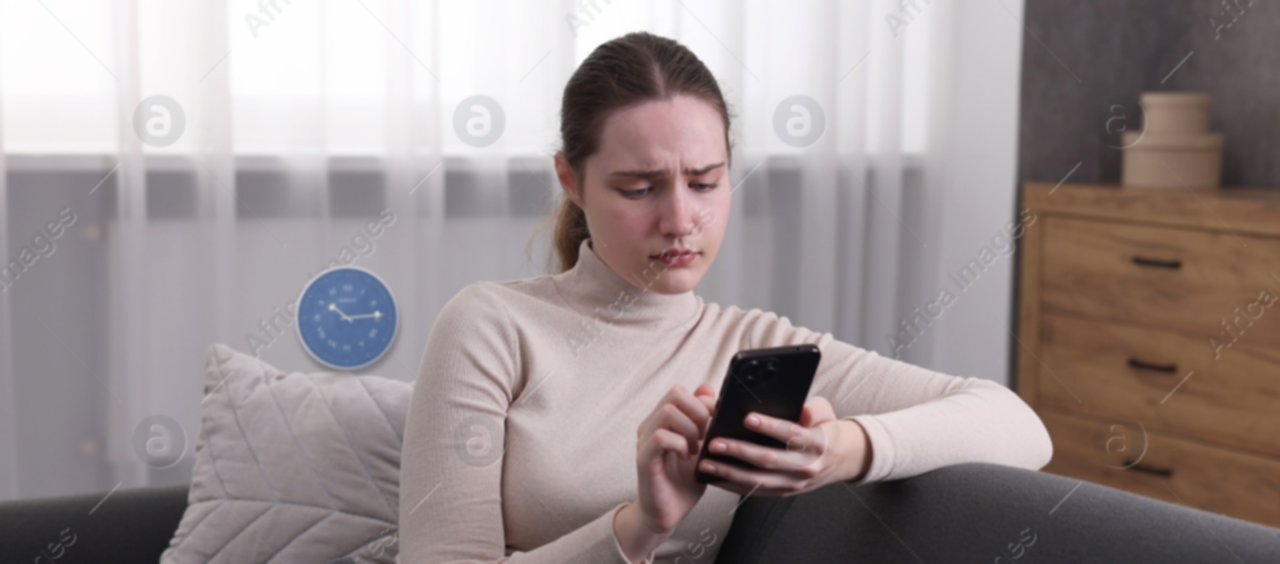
10:14
